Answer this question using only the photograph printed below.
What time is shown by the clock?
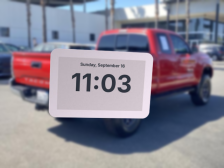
11:03
